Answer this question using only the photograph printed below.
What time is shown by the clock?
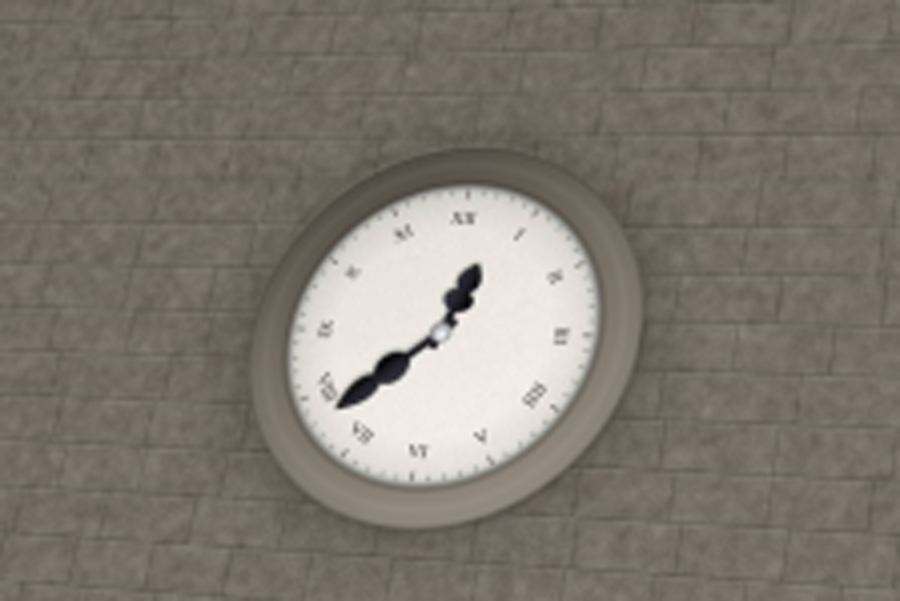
12:38
